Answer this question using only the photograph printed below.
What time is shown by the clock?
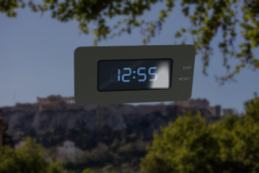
12:55
